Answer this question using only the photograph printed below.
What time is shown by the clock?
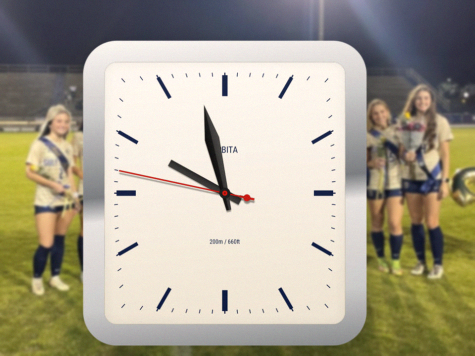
9:57:47
